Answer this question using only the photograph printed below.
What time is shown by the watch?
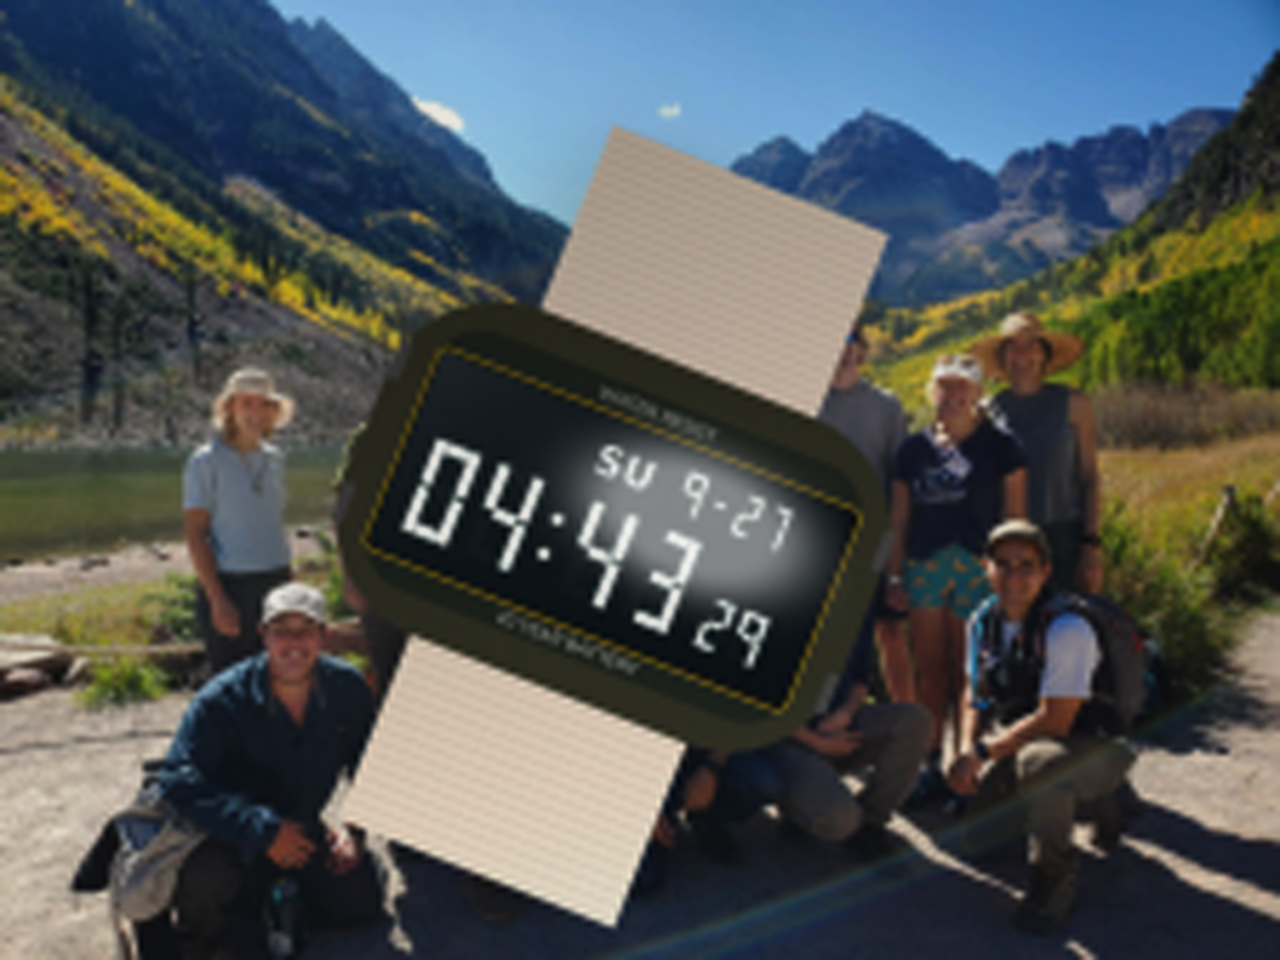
4:43:29
